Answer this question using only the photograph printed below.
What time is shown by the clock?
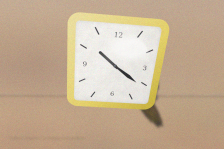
10:21
